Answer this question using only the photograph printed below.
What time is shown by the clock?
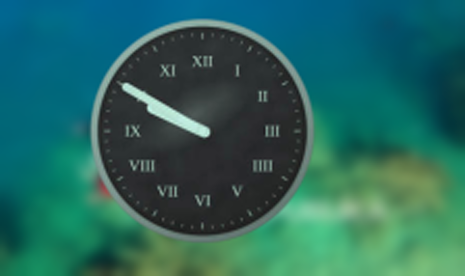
9:50
